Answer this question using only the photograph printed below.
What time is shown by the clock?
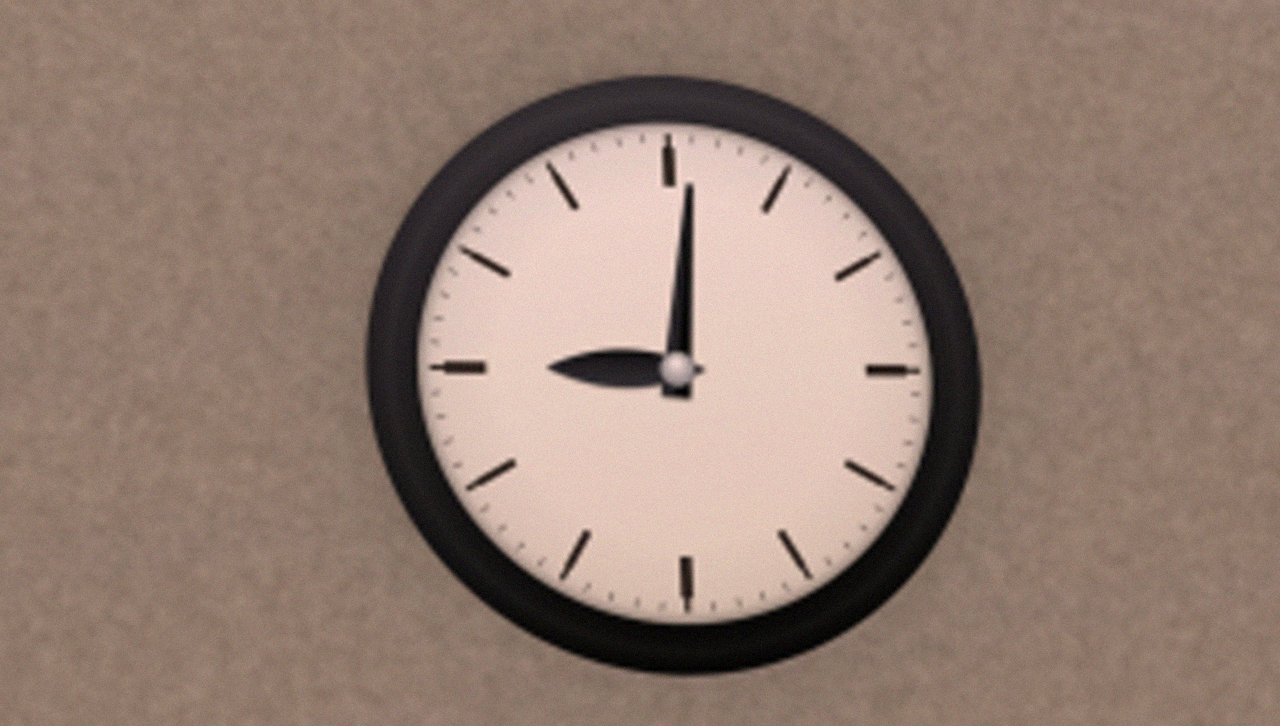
9:01
